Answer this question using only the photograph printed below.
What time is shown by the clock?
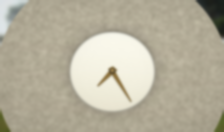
7:25
